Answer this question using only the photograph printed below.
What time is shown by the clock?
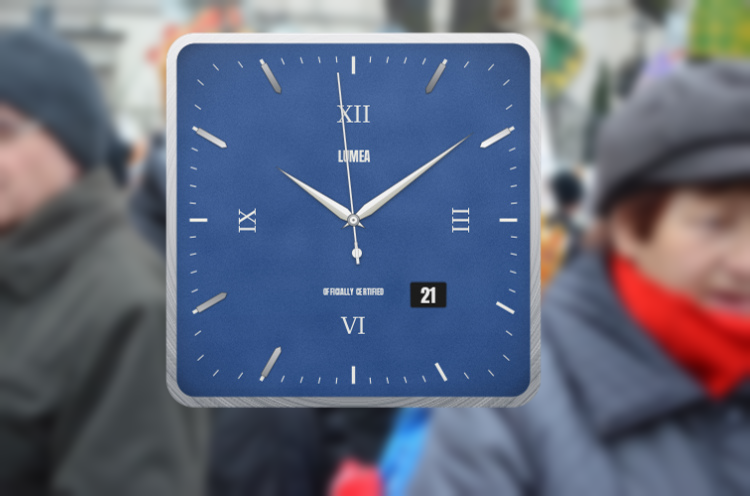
10:08:59
